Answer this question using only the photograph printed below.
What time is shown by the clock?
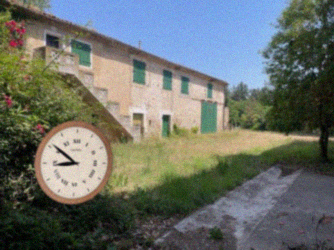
8:51
